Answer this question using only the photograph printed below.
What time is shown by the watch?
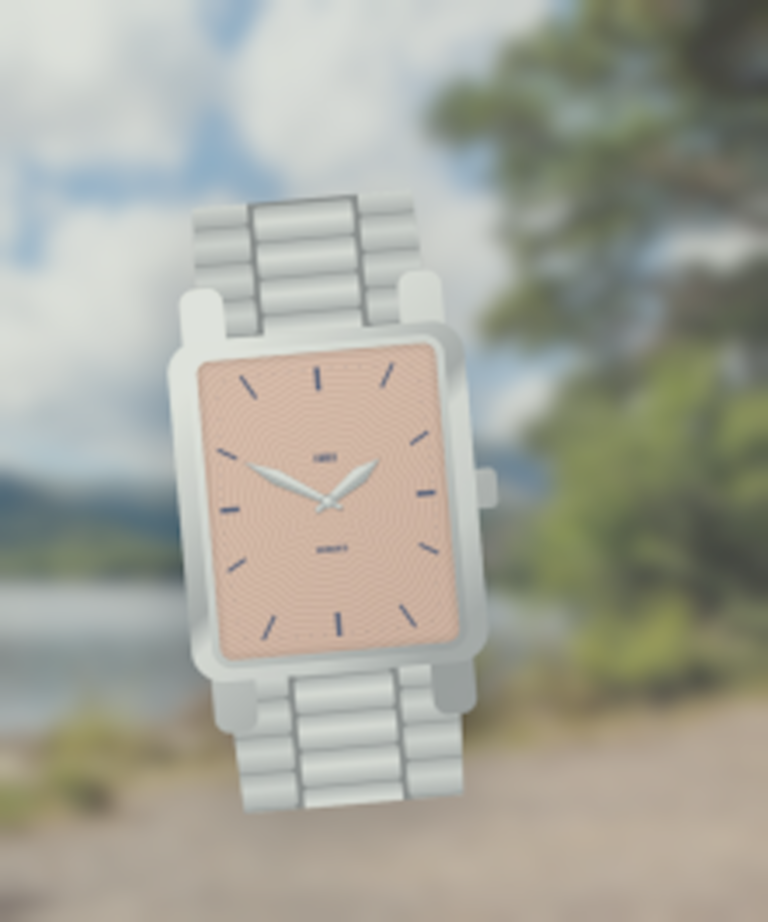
1:50
